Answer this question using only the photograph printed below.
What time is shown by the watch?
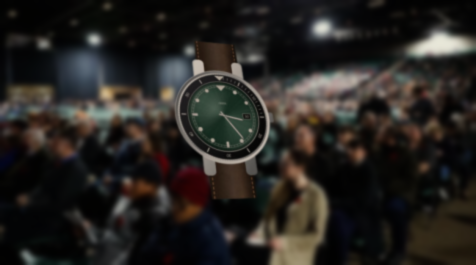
3:24
